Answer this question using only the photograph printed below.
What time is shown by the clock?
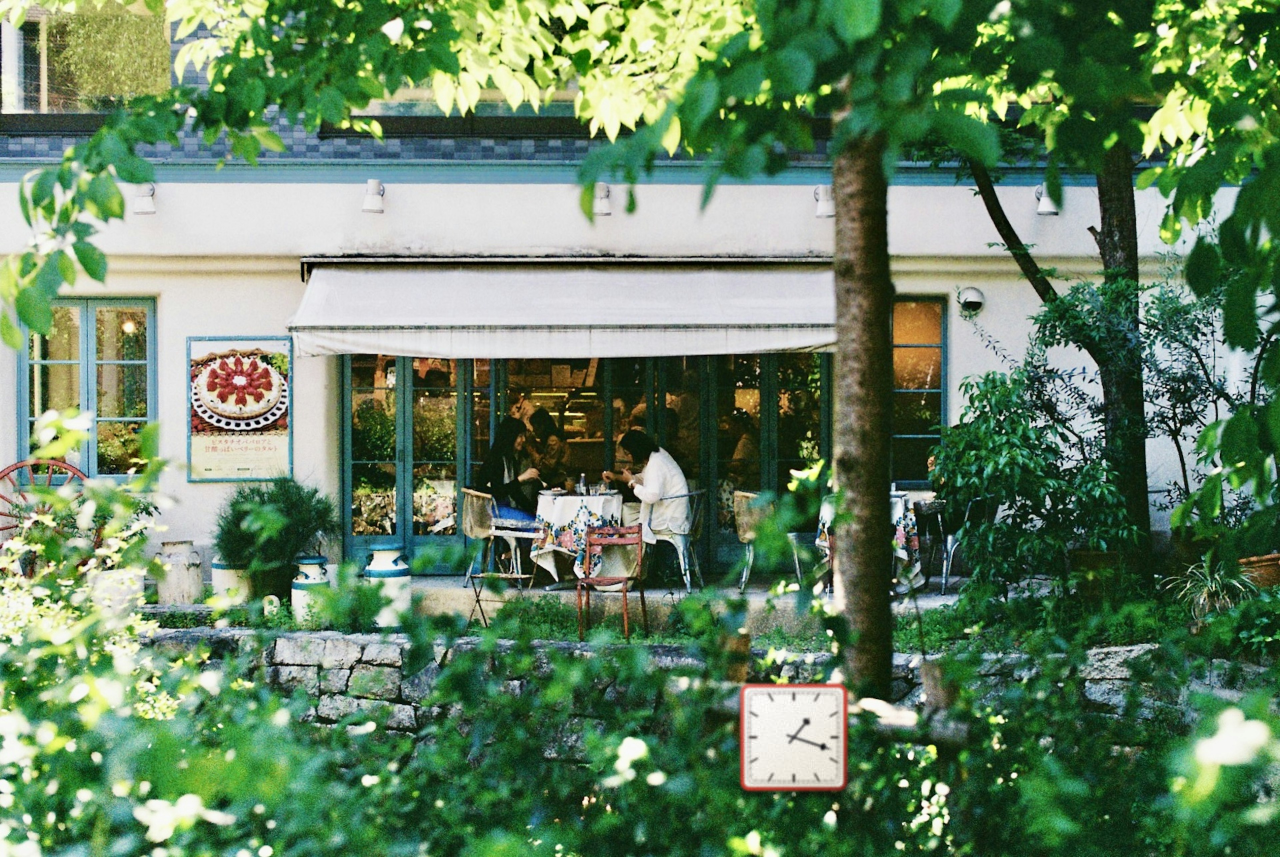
1:18
